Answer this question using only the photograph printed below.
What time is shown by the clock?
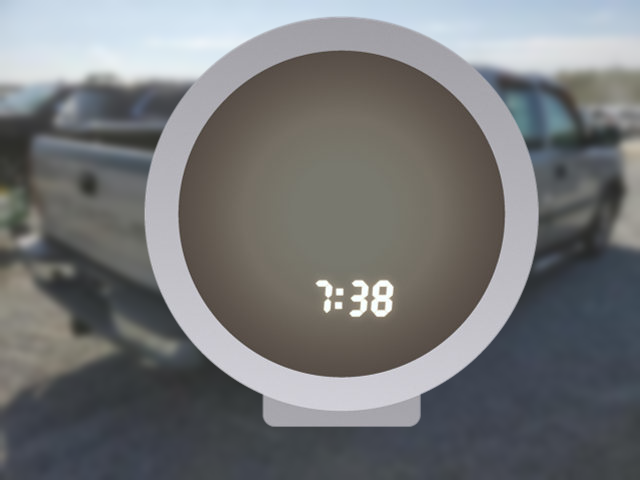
7:38
